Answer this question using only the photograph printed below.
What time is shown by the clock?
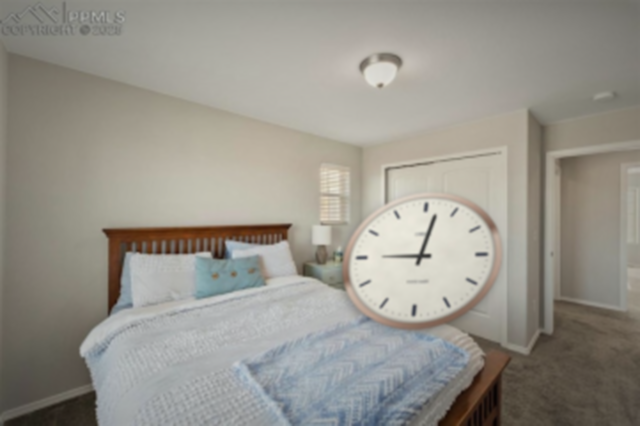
9:02
